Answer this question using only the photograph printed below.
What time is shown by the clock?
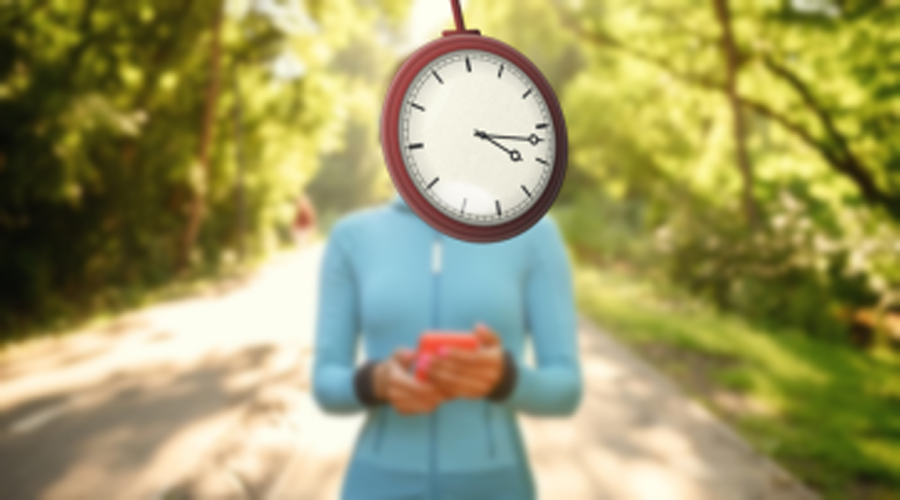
4:17
